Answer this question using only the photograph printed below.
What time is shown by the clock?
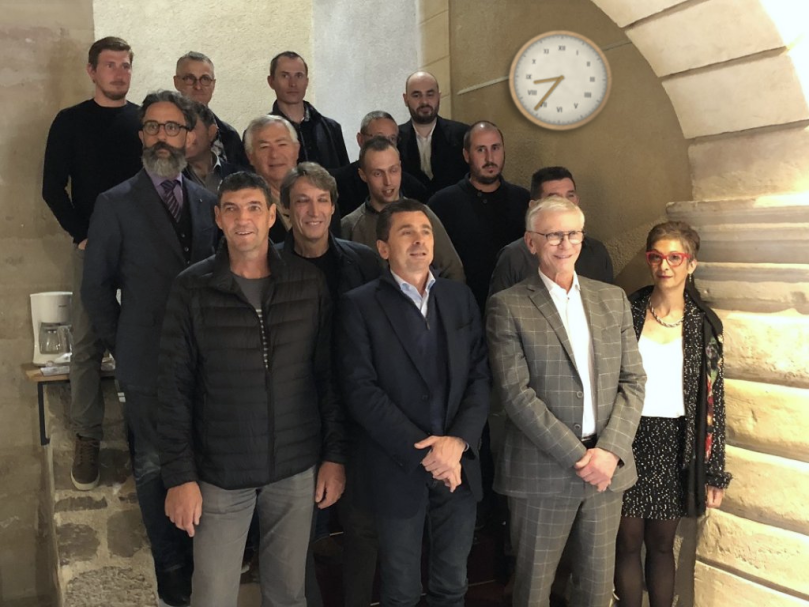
8:36
